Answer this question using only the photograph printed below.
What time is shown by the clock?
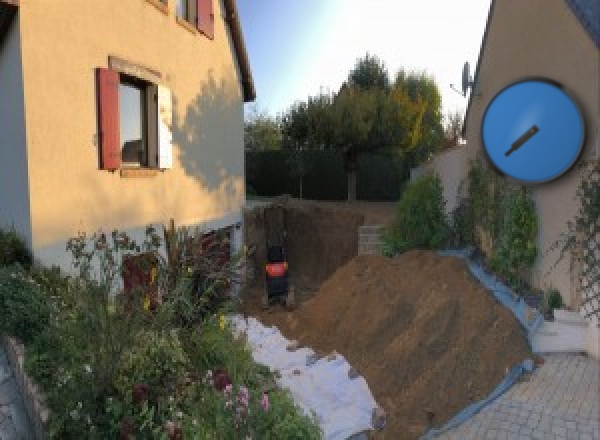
7:38
